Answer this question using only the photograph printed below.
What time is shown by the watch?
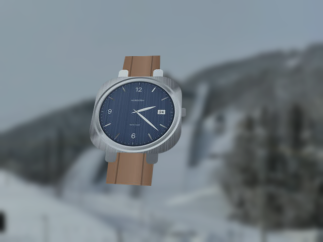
2:22
